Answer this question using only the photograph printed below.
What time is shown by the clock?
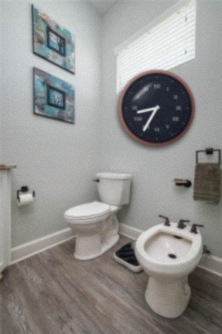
8:35
